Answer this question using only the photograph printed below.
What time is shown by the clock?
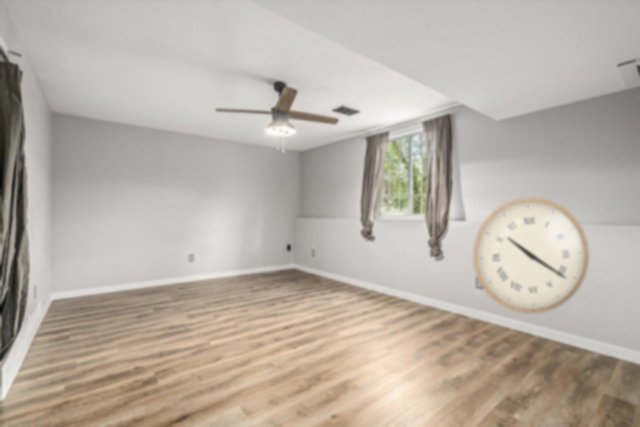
10:21
